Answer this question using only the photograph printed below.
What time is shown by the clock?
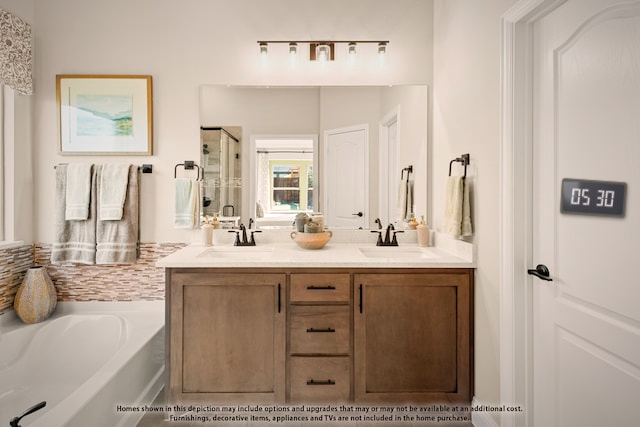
5:30
